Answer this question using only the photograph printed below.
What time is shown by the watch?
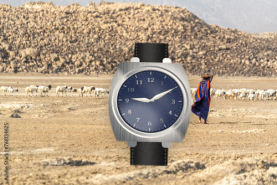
9:10
